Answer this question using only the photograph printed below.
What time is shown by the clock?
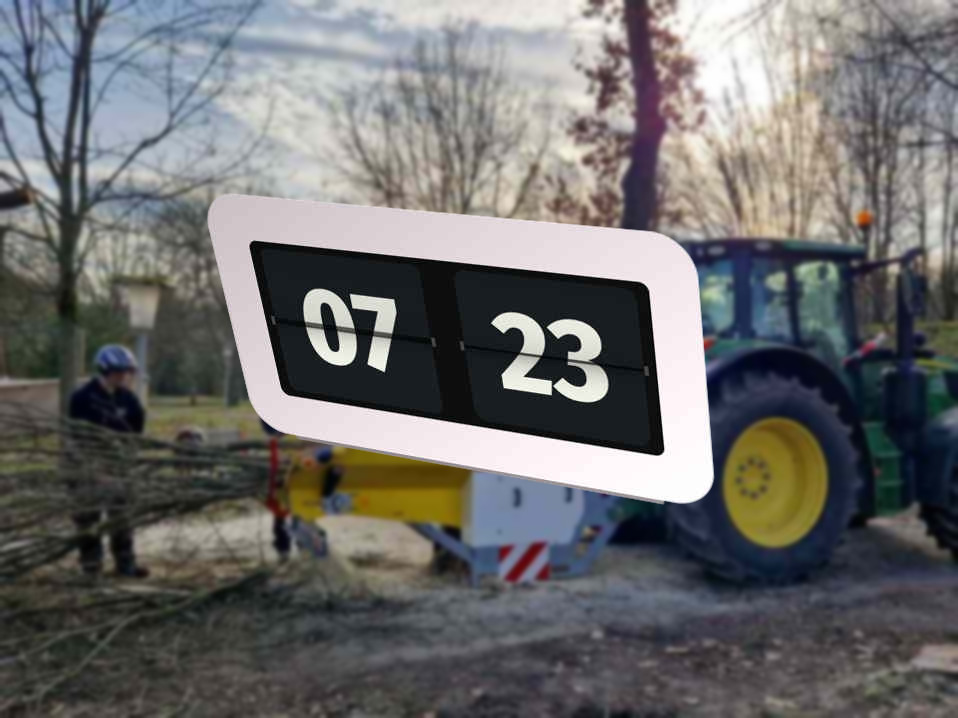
7:23
